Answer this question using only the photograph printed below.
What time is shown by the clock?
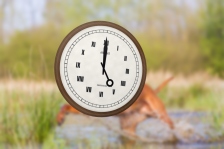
5:00
